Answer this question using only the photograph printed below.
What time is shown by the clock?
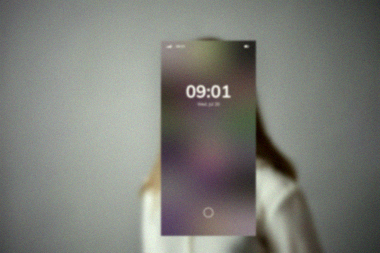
9:01
